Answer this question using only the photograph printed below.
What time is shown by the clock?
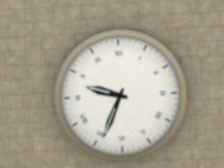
9:34
